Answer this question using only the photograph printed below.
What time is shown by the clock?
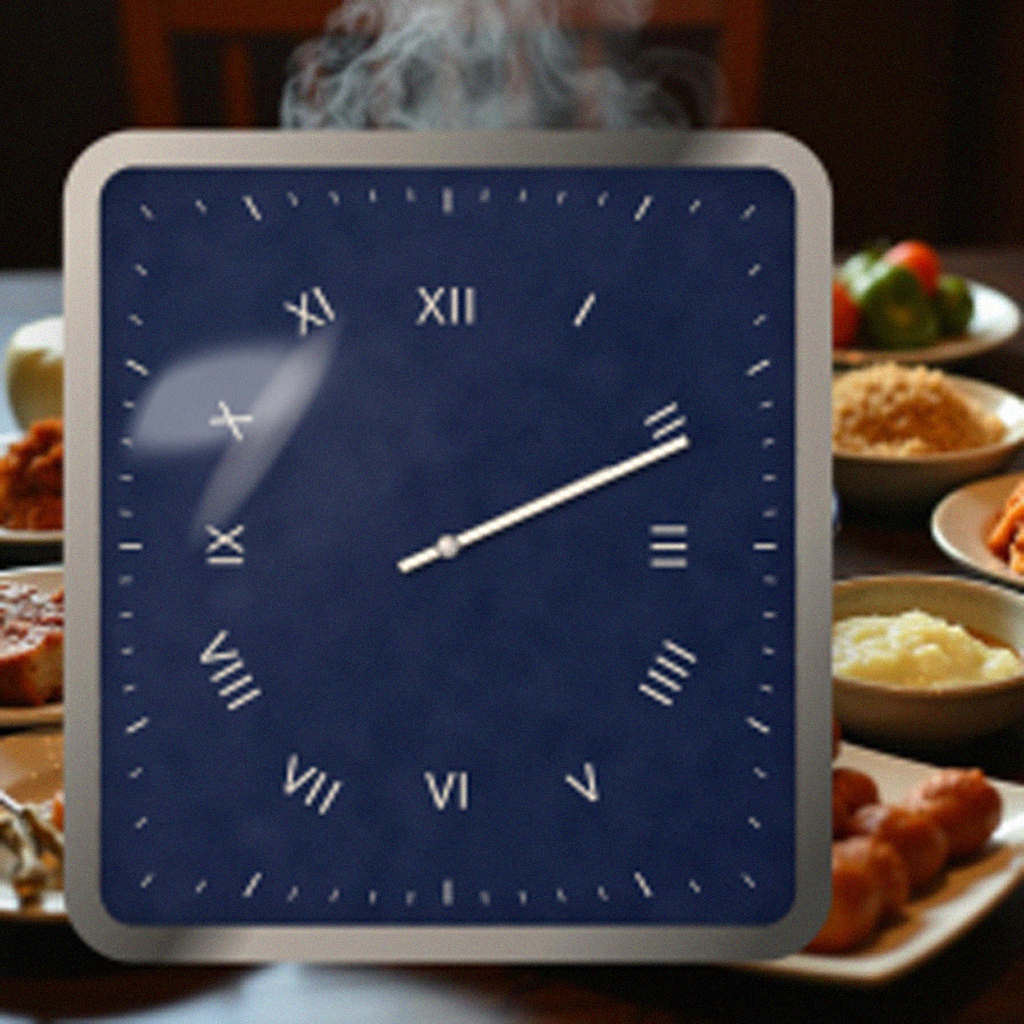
2:11
